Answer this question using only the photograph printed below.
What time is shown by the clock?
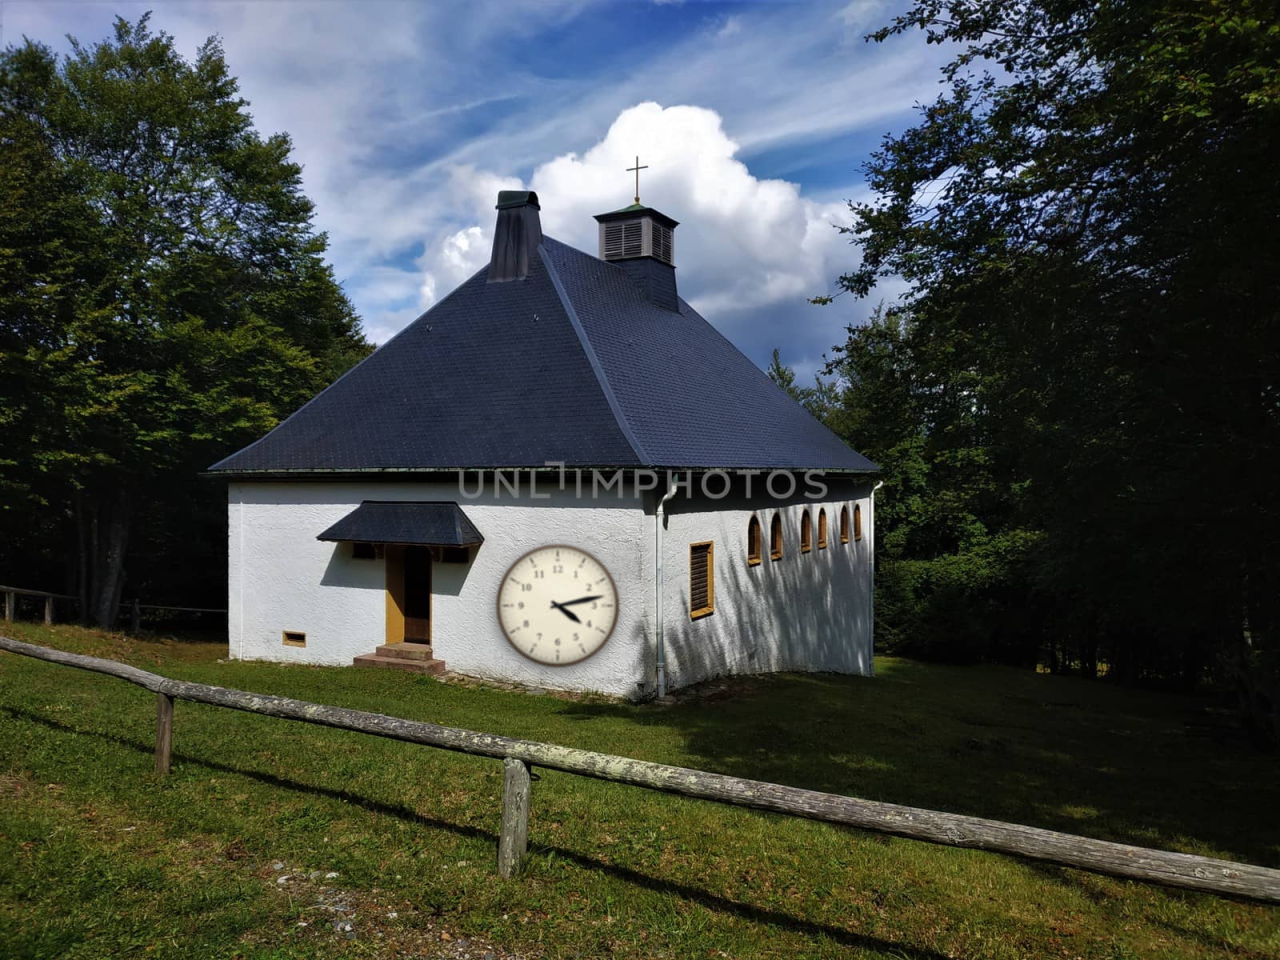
4:13
